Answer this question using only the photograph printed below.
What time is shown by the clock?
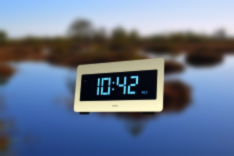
10:42
